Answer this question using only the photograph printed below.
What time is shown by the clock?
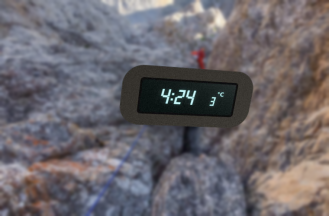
4:24
